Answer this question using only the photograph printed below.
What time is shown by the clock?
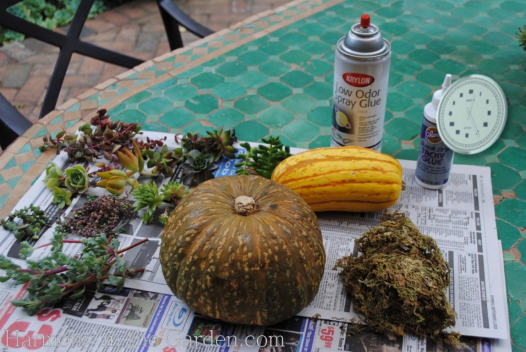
12:25
